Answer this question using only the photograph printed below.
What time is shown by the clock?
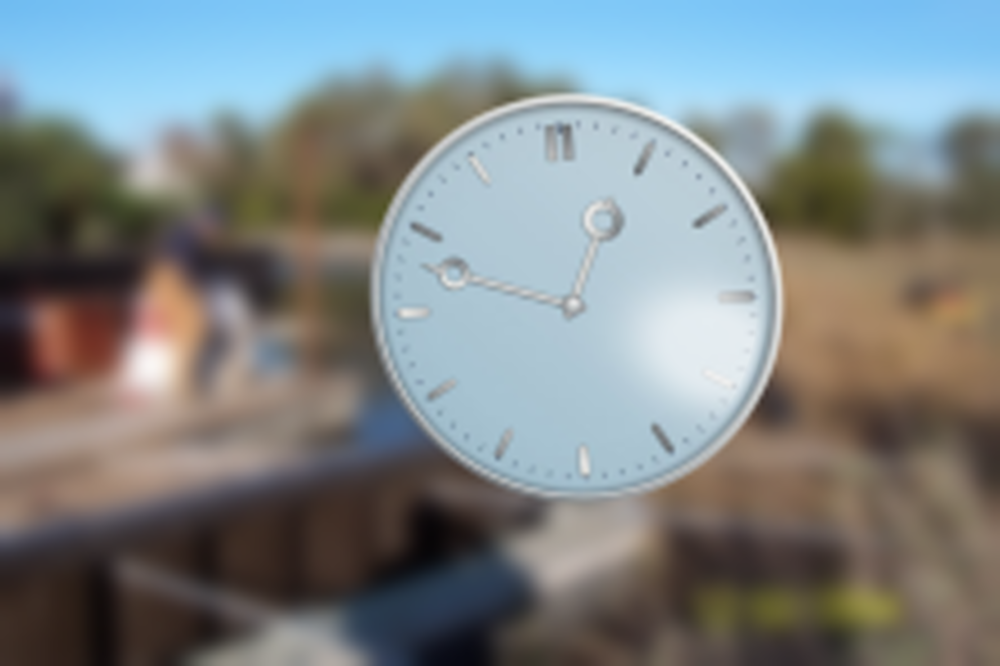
12:48
